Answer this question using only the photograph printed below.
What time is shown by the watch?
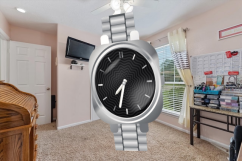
7:33
